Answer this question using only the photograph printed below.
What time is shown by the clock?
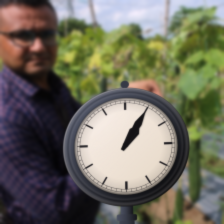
1:05
